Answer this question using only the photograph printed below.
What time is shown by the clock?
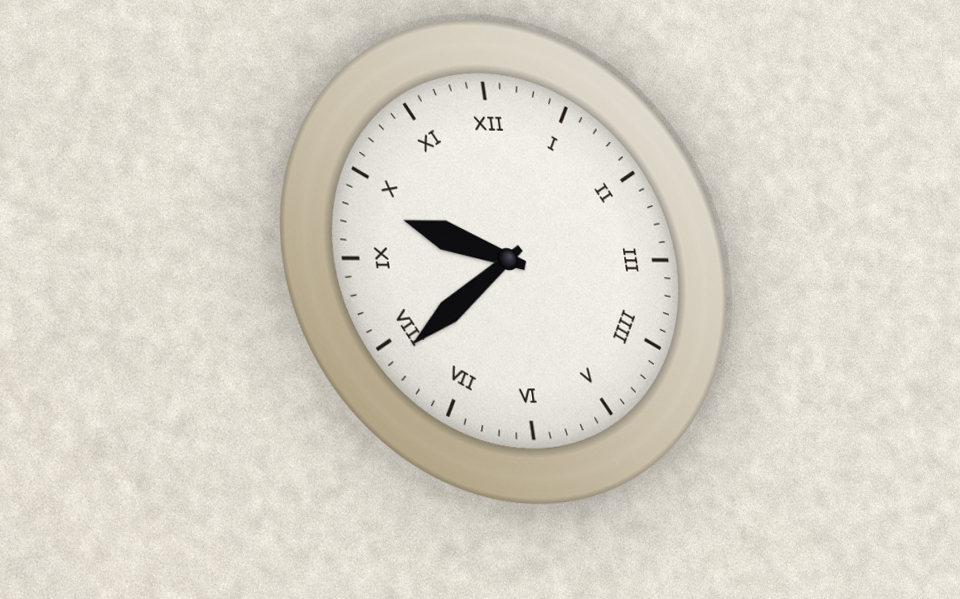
9:39
